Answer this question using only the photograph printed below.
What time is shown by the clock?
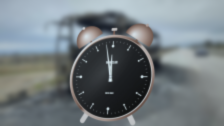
11:58
